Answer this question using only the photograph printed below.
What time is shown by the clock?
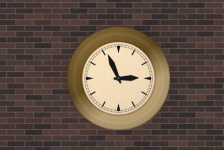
2:56
